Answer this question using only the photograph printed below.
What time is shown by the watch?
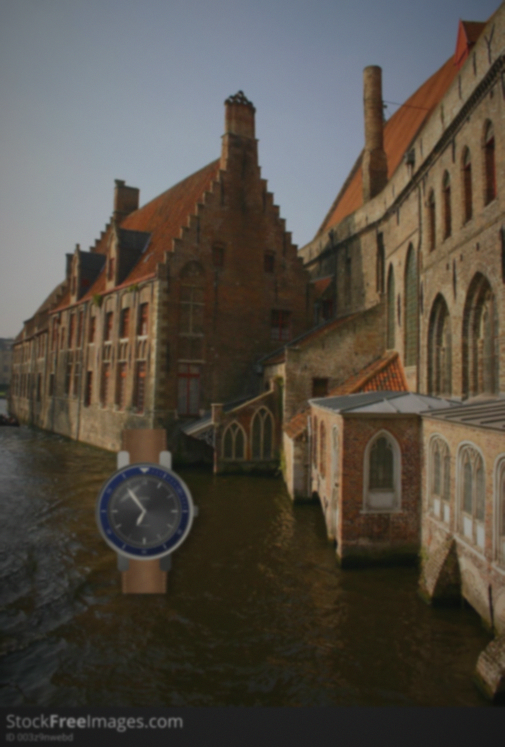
6:54
